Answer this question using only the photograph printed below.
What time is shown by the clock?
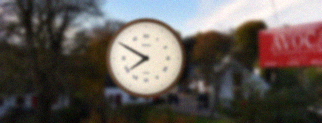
7:50
